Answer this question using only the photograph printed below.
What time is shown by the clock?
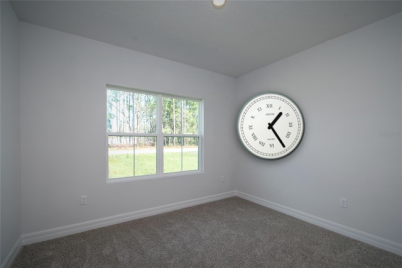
1:25
